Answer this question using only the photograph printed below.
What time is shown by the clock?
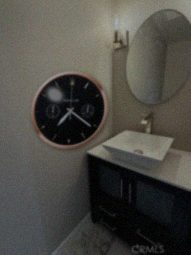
7:21
